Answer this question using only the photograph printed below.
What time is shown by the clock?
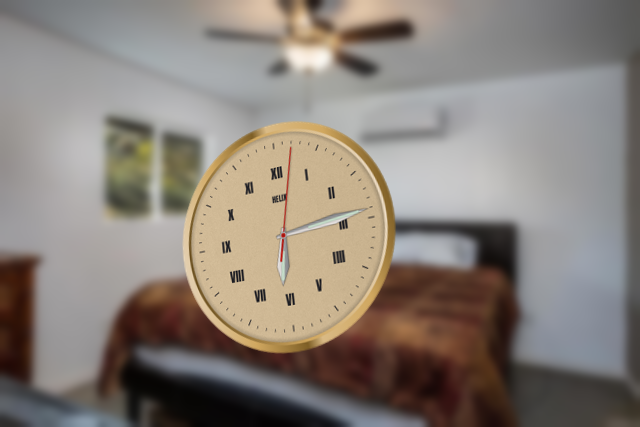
6:14:02
